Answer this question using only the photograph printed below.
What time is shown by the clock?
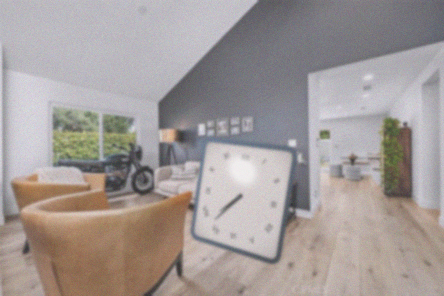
7:37
